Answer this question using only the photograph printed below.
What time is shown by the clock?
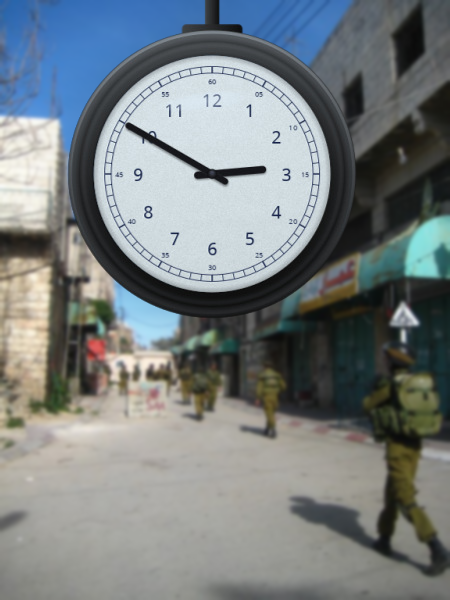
2:50
